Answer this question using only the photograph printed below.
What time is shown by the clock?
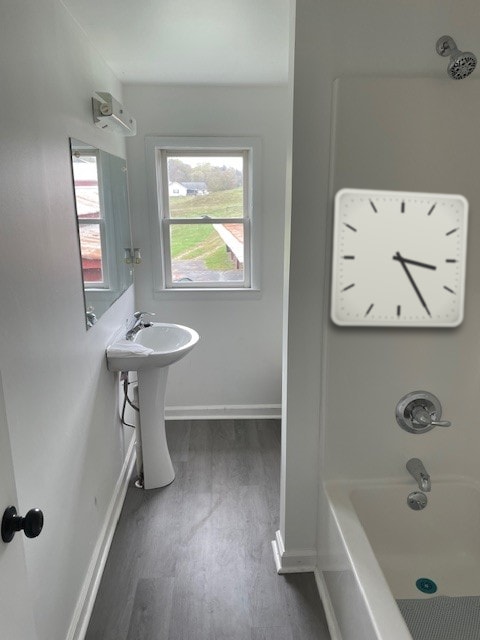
3:25
